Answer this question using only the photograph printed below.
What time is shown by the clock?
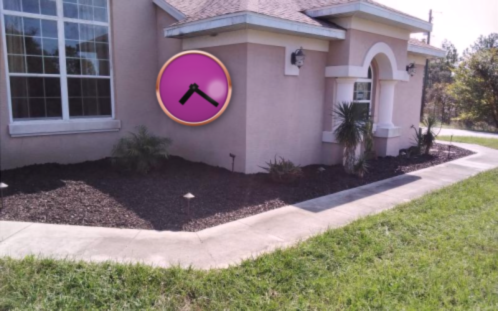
7:21
